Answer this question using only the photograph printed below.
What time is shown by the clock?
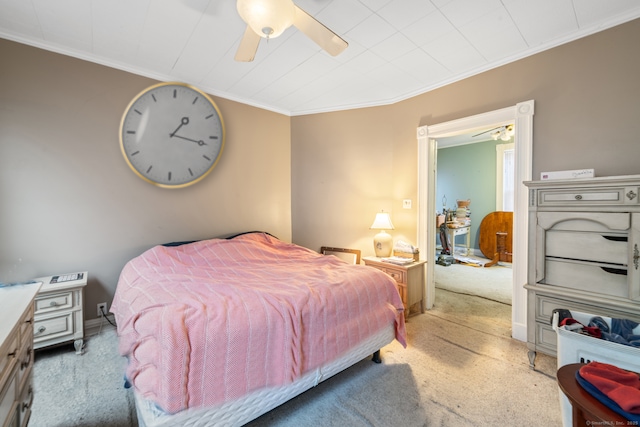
1:17
